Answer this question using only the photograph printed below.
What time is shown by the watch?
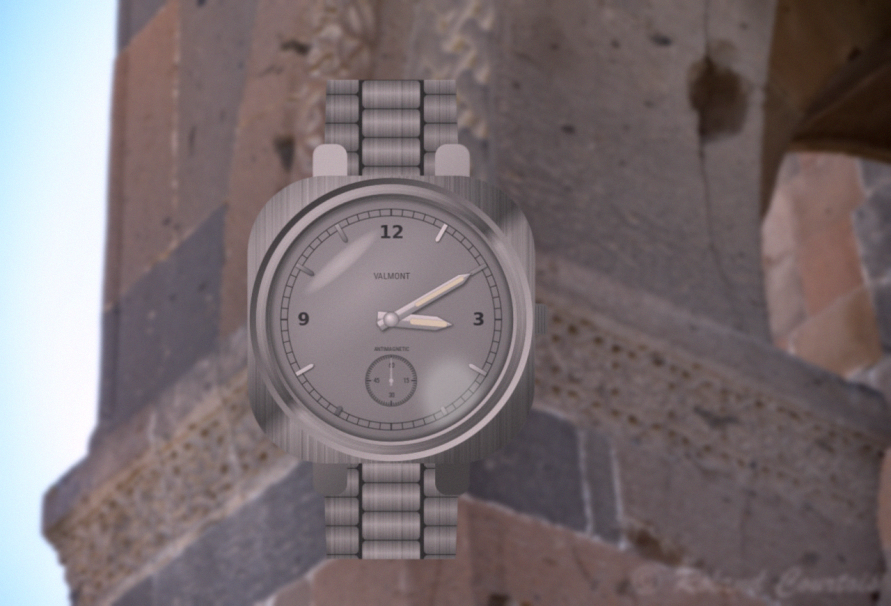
3:10
